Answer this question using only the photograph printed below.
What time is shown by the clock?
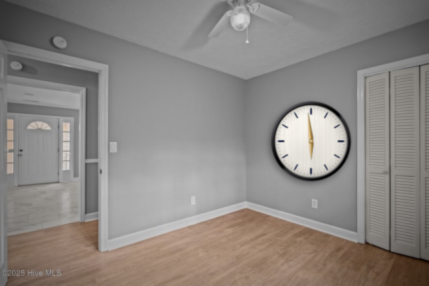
5:59
